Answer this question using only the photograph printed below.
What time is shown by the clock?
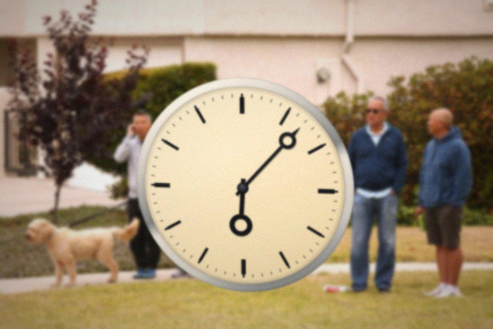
6:07
